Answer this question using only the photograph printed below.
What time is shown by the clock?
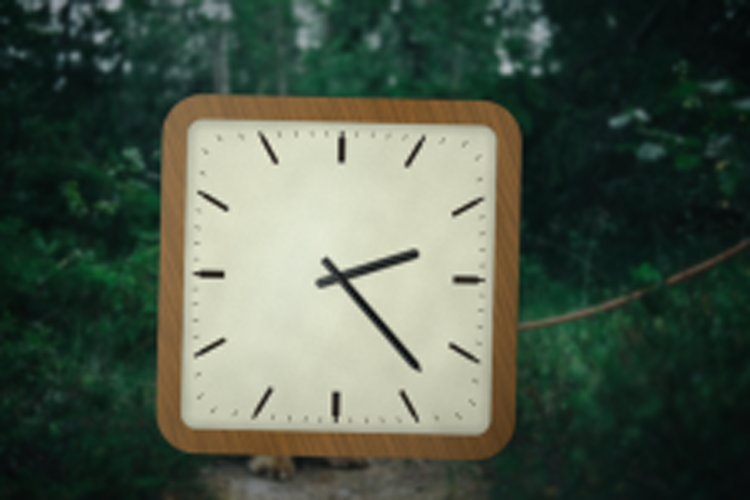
2:23
